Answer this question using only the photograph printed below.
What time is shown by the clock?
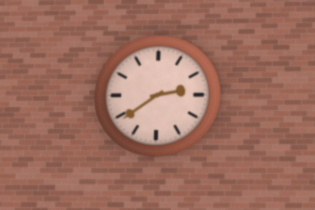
2:39
